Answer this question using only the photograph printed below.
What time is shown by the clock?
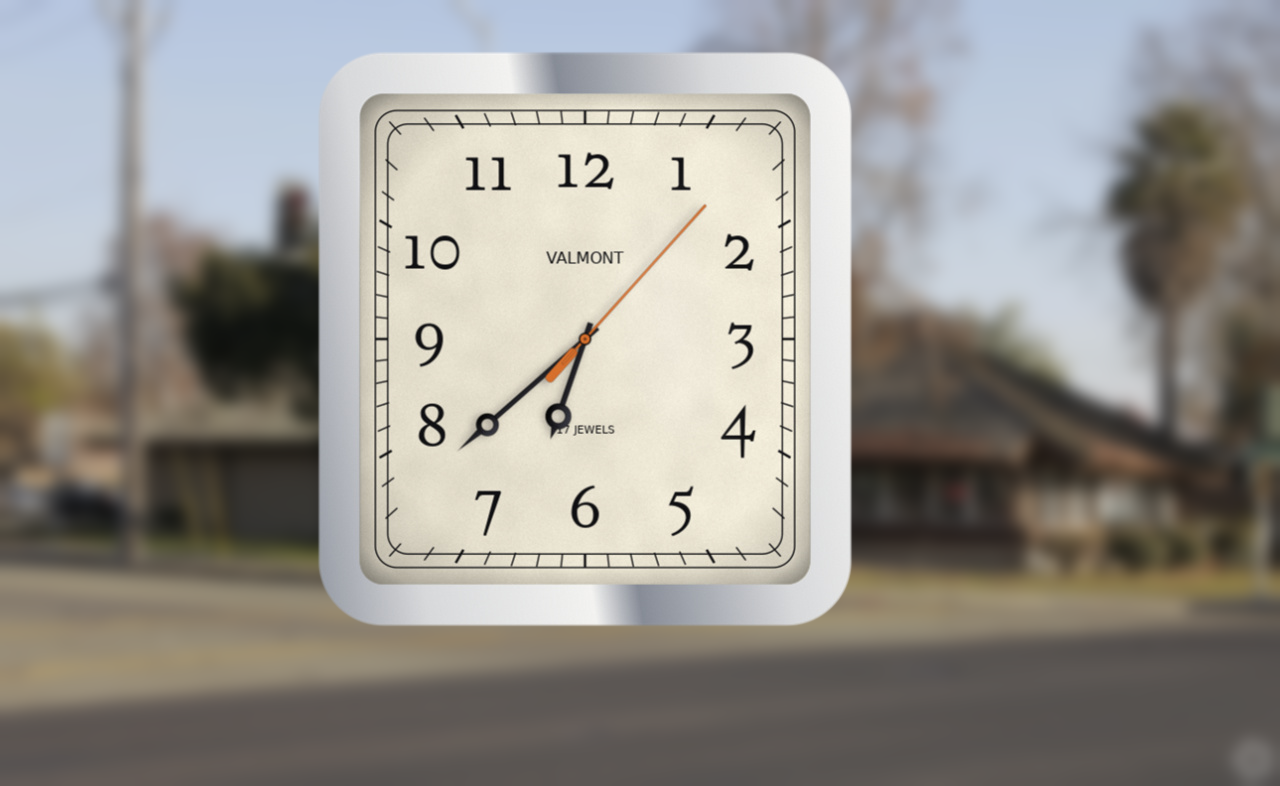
6:38:07
